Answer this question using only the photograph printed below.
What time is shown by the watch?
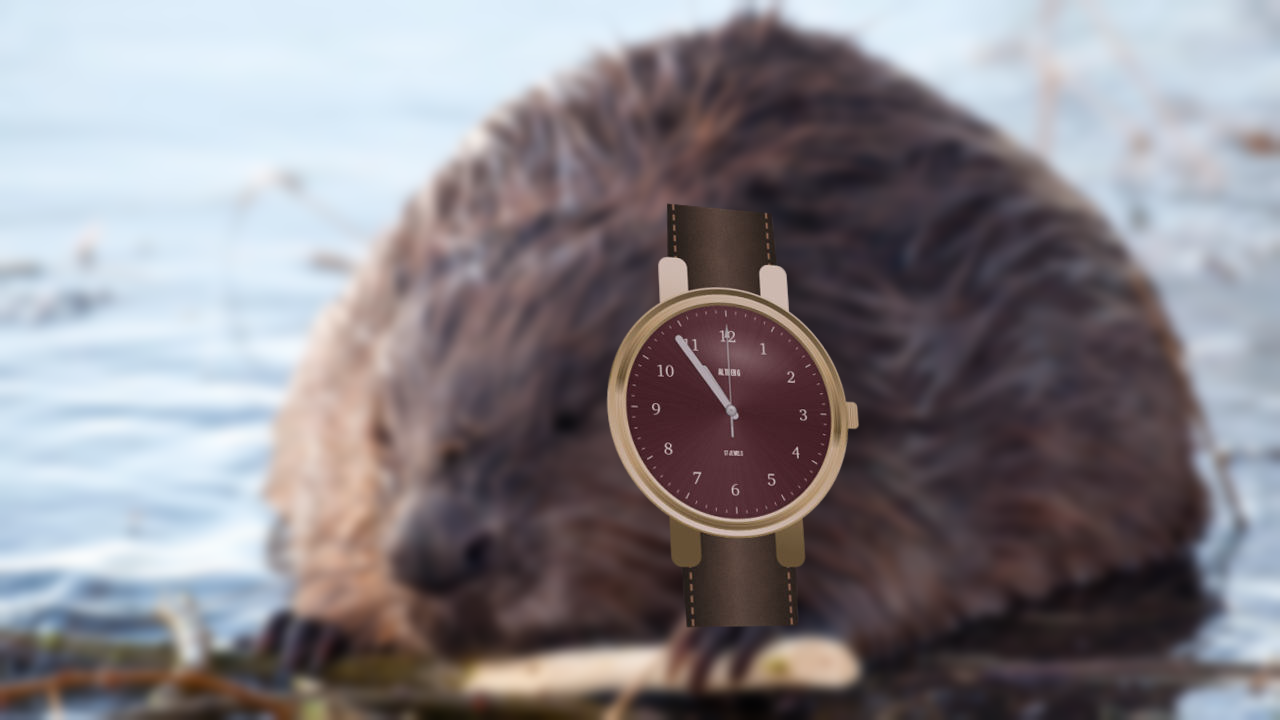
10:54:00
